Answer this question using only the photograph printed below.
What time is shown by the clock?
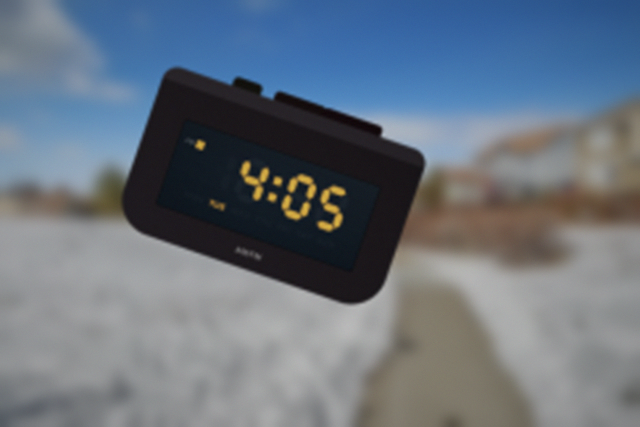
4:05
